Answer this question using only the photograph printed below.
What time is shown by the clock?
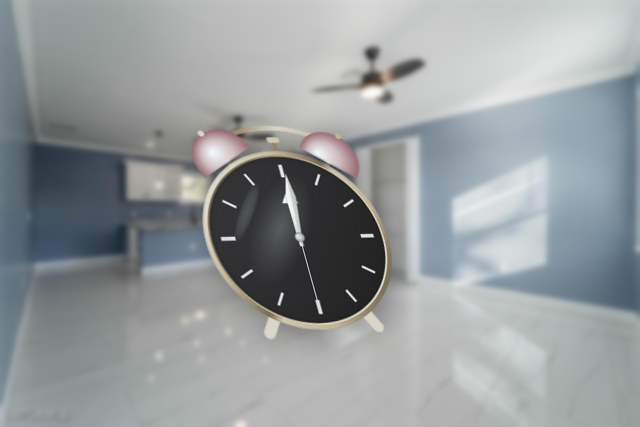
12:00:30
